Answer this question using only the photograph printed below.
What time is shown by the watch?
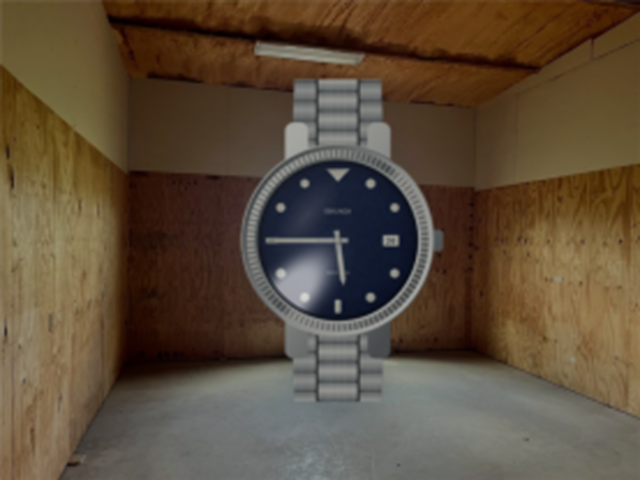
5:45
